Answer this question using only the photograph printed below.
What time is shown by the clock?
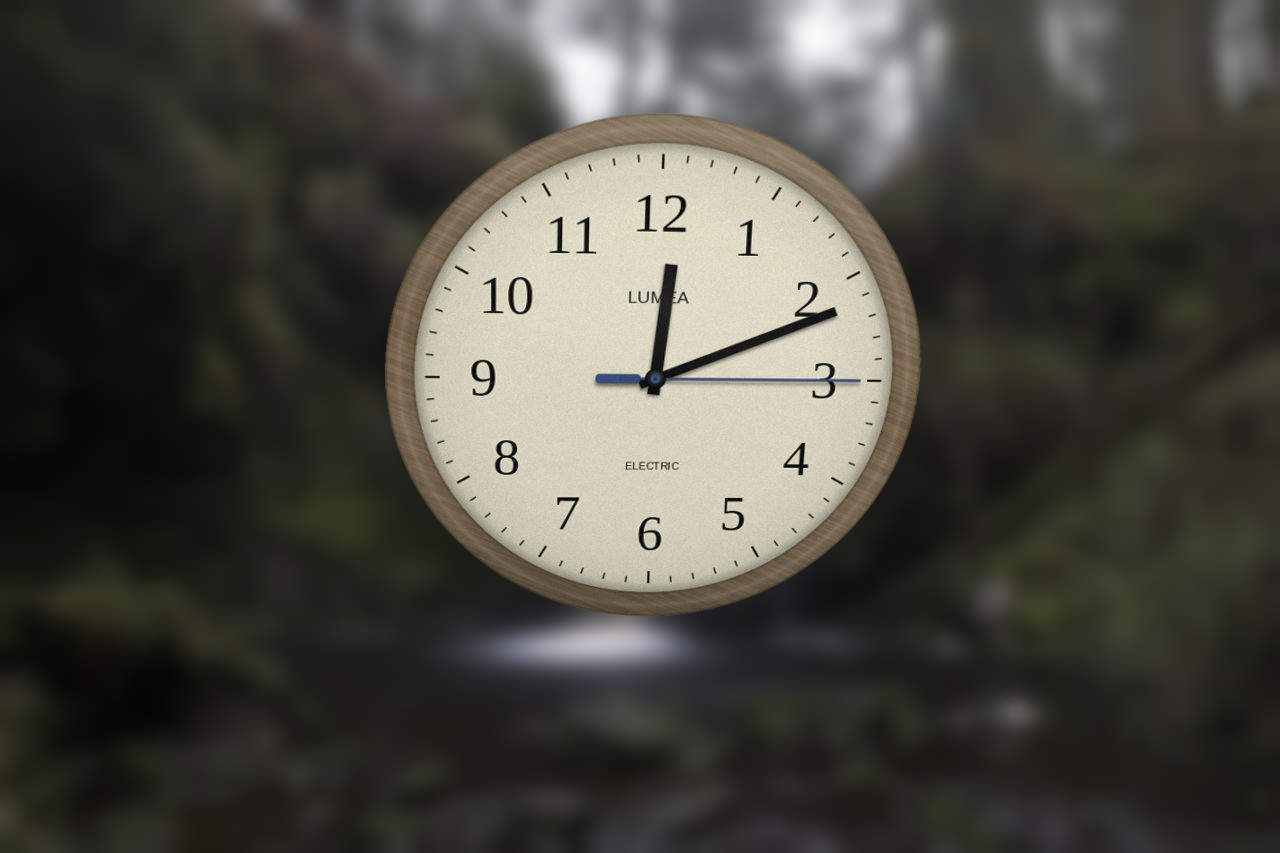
12:11:15
